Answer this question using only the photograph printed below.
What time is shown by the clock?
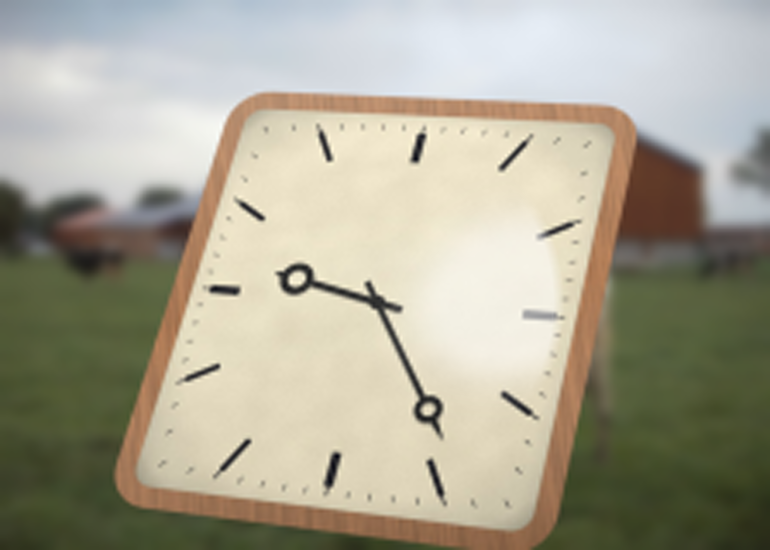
9:24
